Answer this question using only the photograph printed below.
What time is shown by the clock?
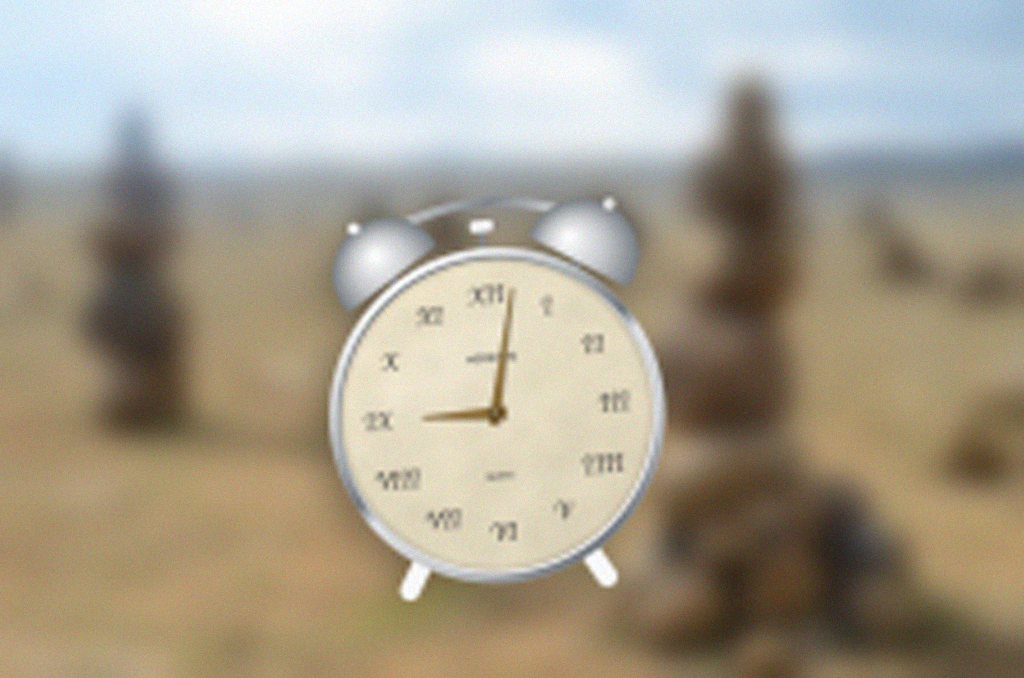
9:02
